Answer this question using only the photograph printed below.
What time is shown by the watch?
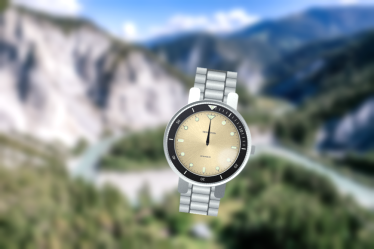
12:00
